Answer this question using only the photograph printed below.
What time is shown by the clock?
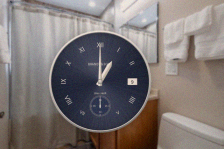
1:00
